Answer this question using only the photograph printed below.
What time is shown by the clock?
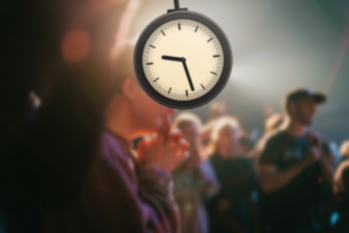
9:28
